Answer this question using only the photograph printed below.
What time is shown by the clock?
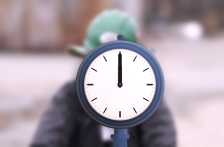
12:00
